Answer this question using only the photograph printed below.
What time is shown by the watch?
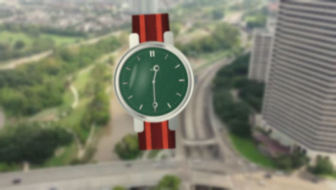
12:30
